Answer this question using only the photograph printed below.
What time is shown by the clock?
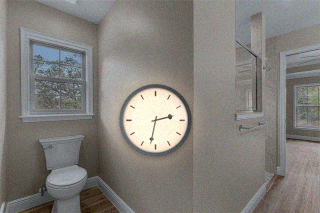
2:32
